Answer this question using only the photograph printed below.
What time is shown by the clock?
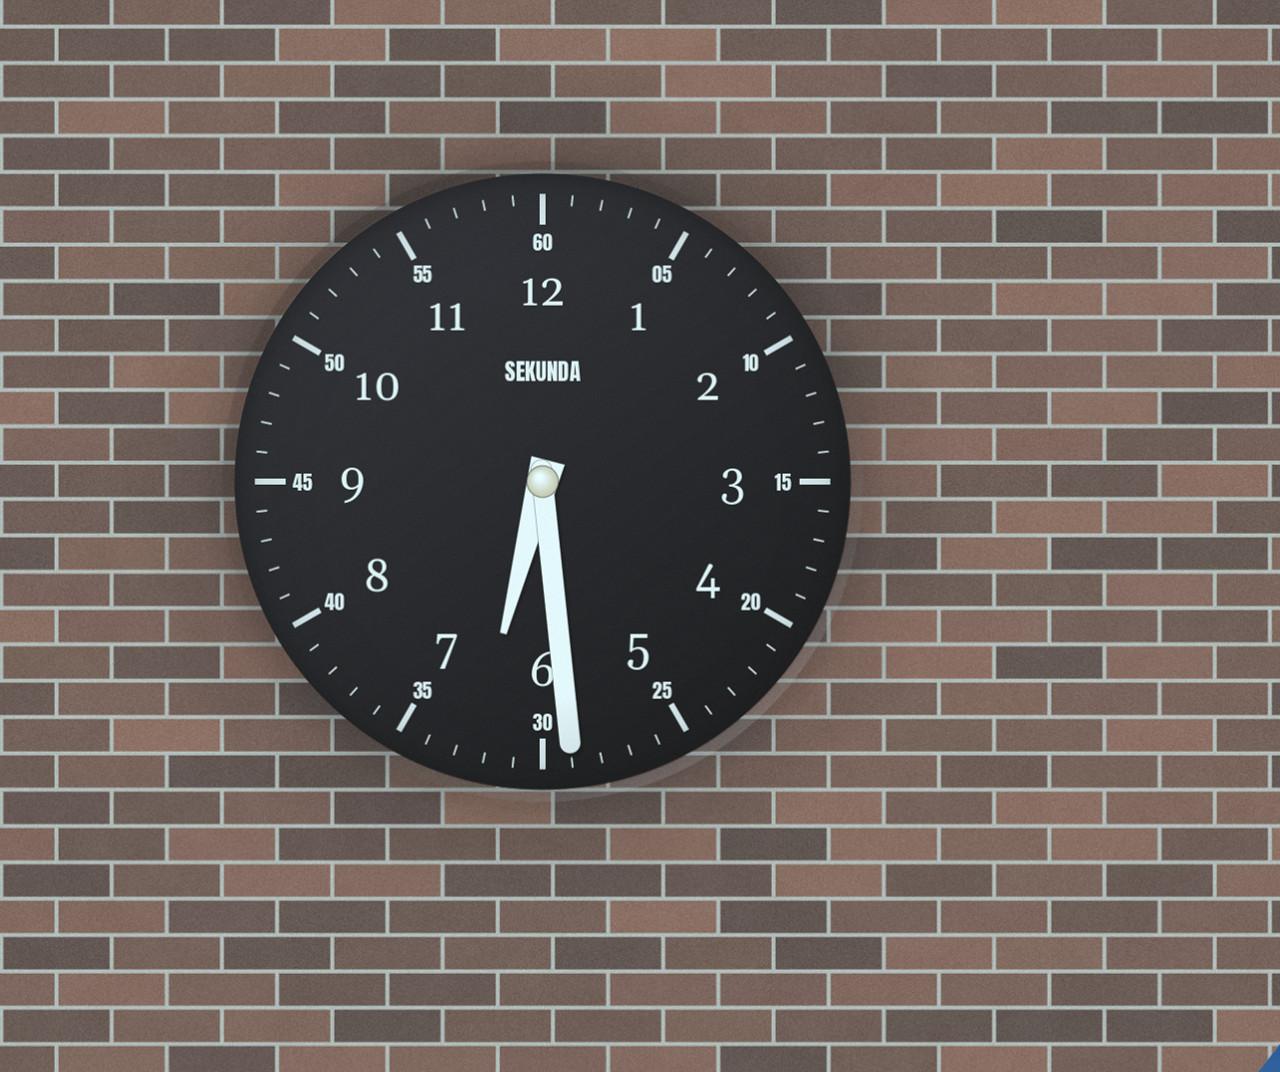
6:29
